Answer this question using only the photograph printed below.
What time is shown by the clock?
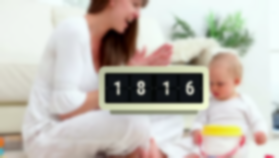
18:16
